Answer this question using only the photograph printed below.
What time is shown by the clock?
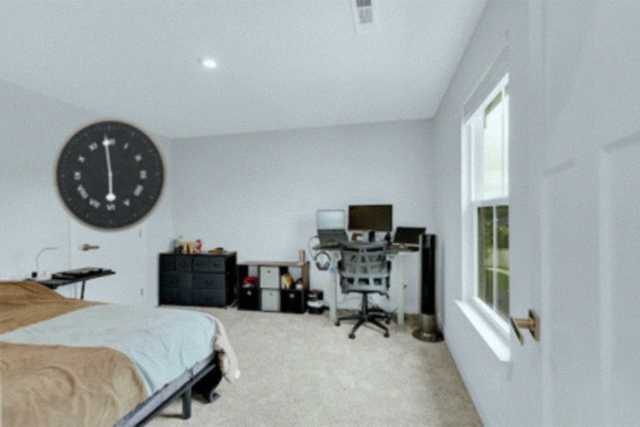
5:59
